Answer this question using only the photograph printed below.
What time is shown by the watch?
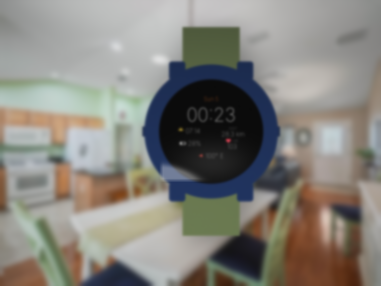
0:23
